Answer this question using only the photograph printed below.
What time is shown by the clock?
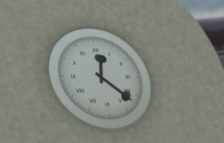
12:22
